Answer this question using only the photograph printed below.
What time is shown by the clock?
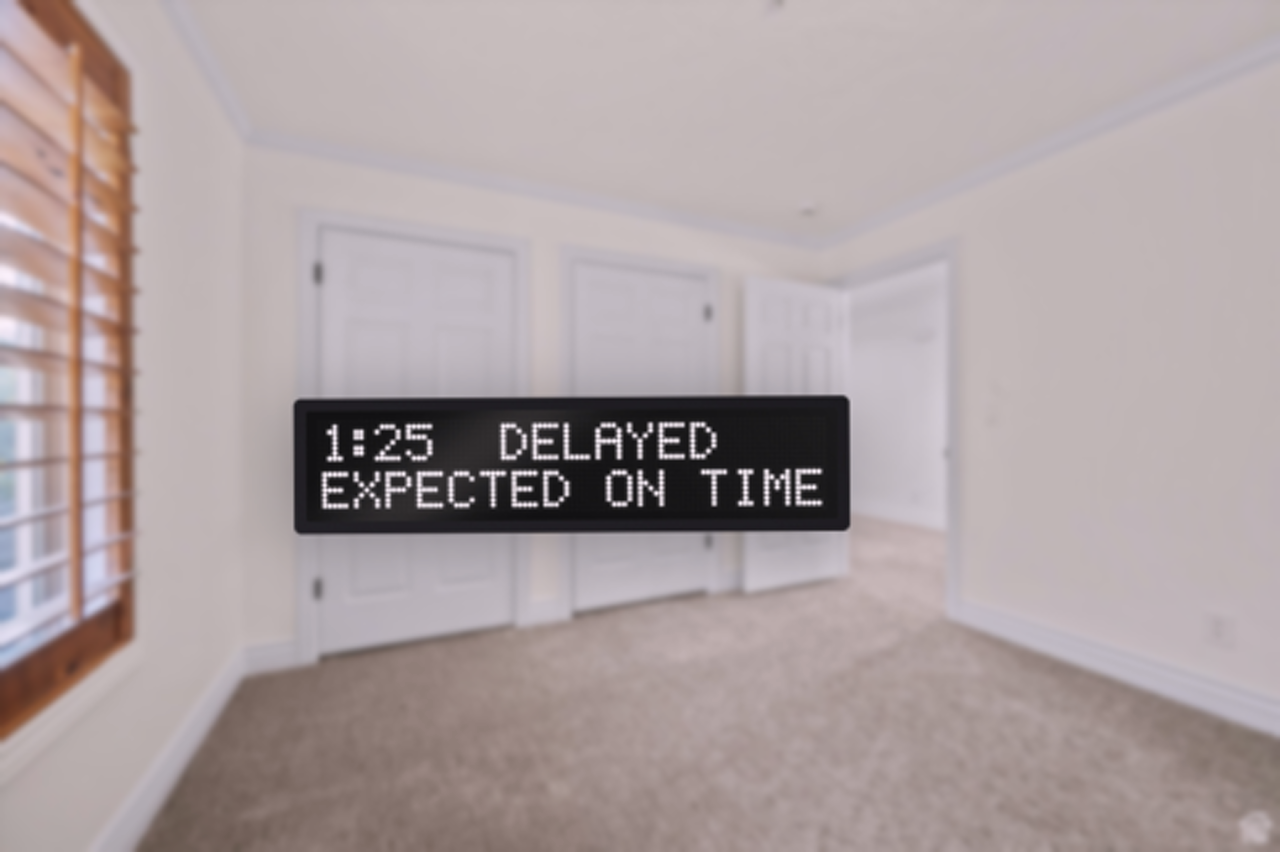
1:25
